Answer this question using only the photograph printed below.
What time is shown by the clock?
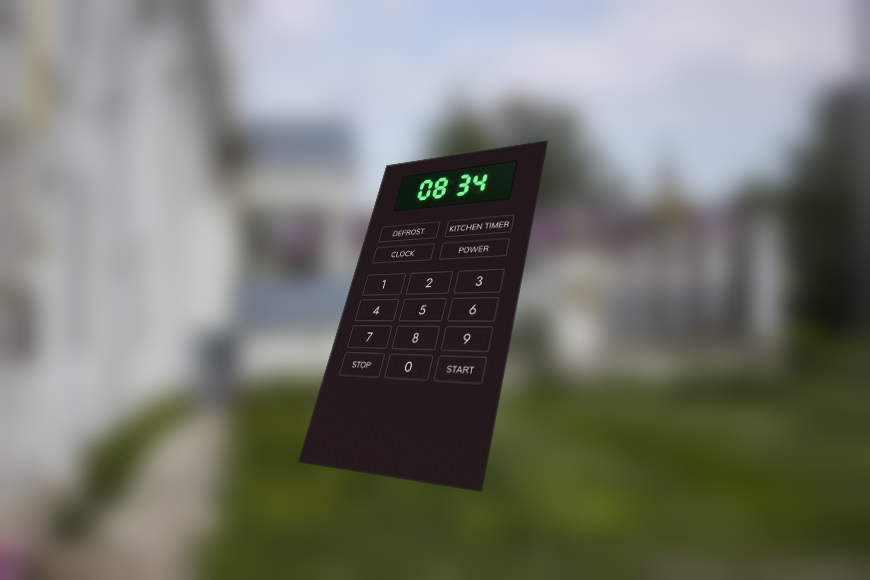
8:34
